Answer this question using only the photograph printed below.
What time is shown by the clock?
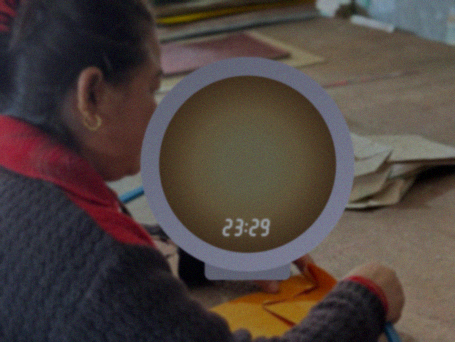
23:29
